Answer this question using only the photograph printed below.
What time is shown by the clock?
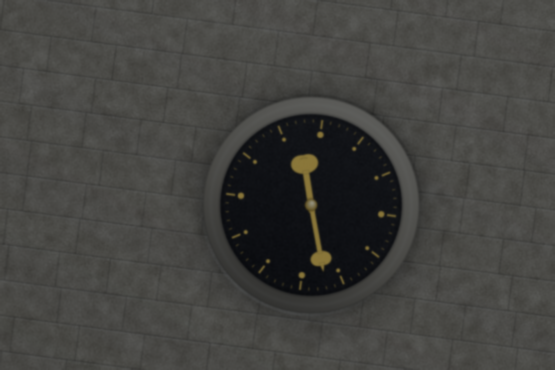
11:27
